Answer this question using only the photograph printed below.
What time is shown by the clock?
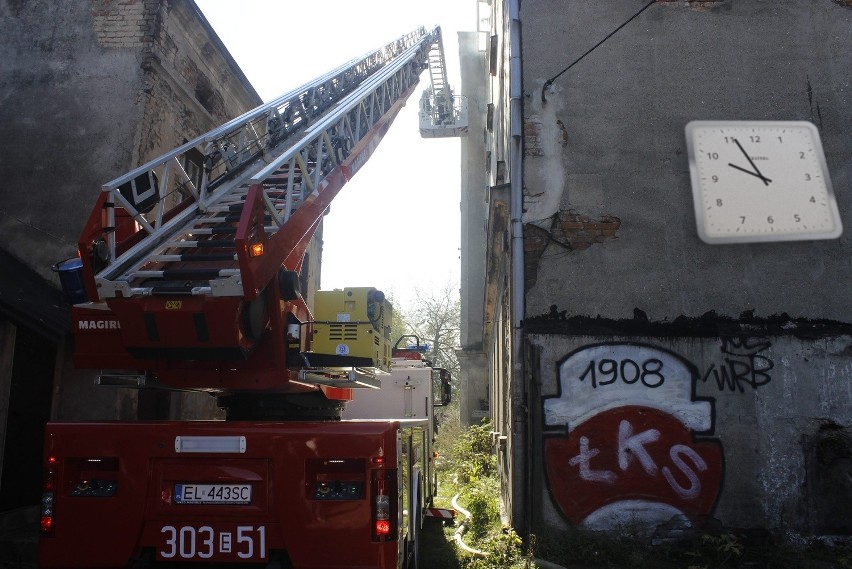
9:56
